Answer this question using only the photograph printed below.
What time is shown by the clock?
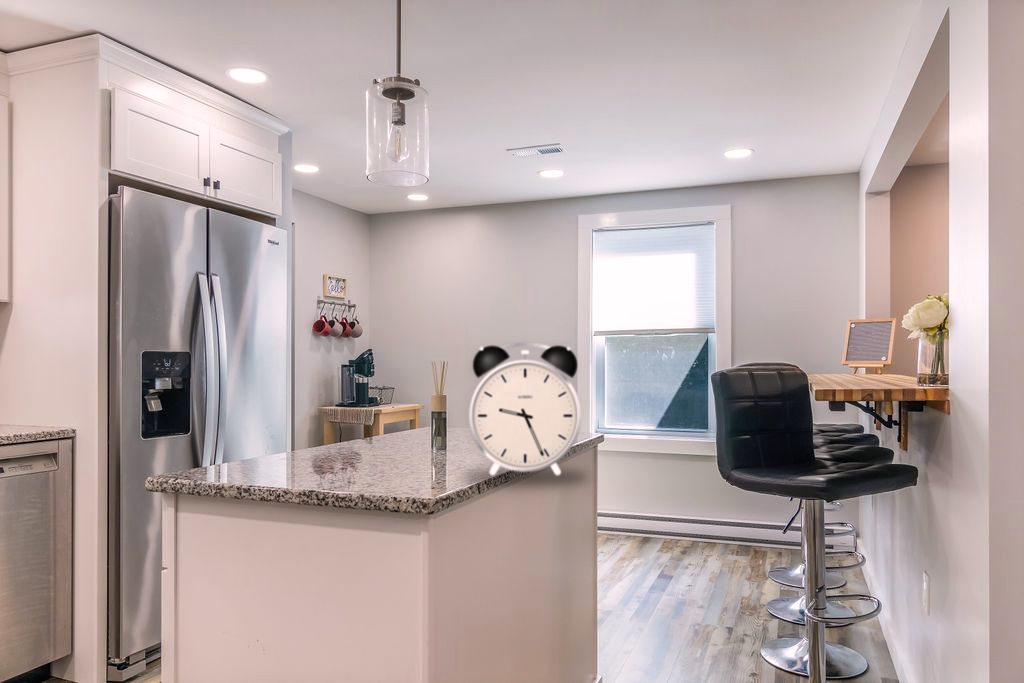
9:26
